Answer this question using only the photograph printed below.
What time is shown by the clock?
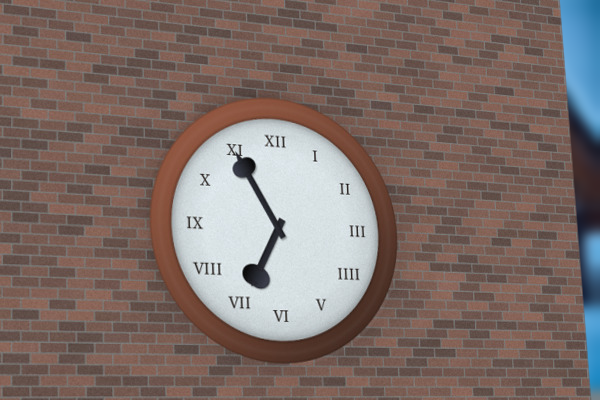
6:55
